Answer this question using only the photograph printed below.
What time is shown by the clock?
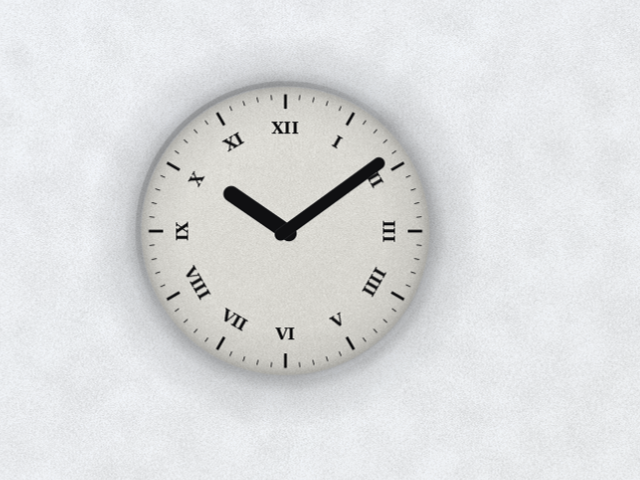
10:09
